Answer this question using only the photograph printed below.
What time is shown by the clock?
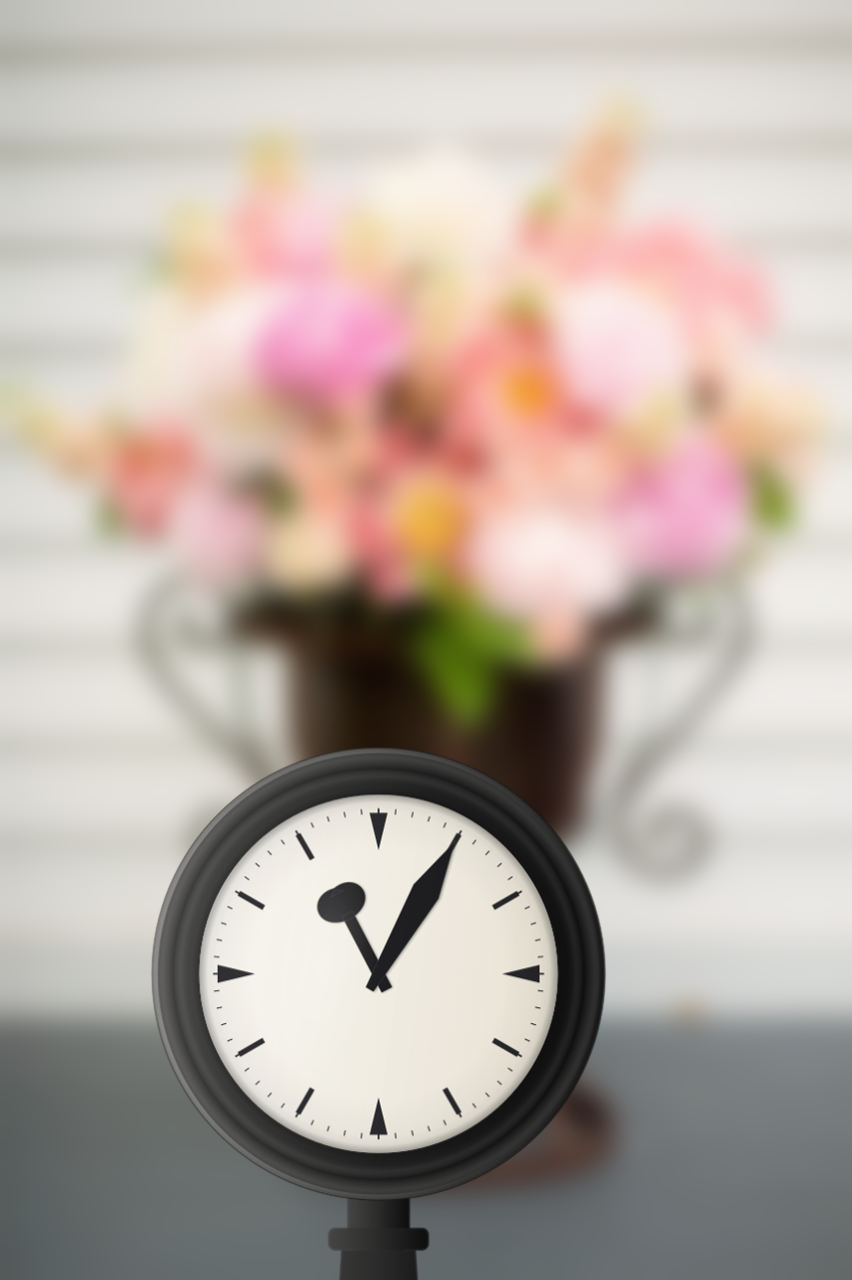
11:05
